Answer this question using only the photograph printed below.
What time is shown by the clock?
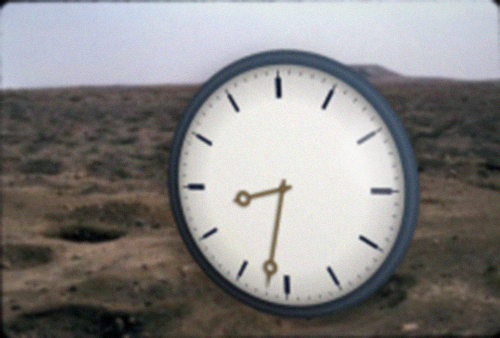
8:32
